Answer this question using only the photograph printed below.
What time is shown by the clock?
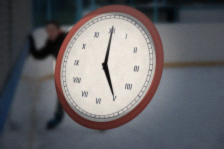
5:00
